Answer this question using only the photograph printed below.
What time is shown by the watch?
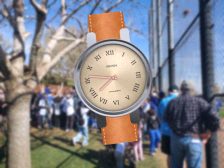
7:47
